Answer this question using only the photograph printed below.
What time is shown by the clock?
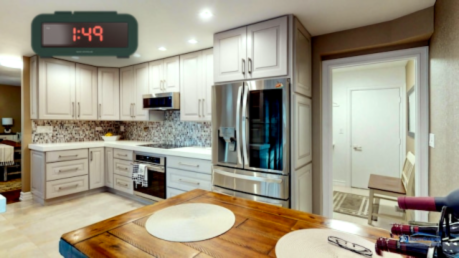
1:49
